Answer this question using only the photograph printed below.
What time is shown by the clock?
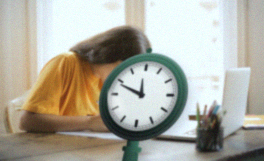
11:49
